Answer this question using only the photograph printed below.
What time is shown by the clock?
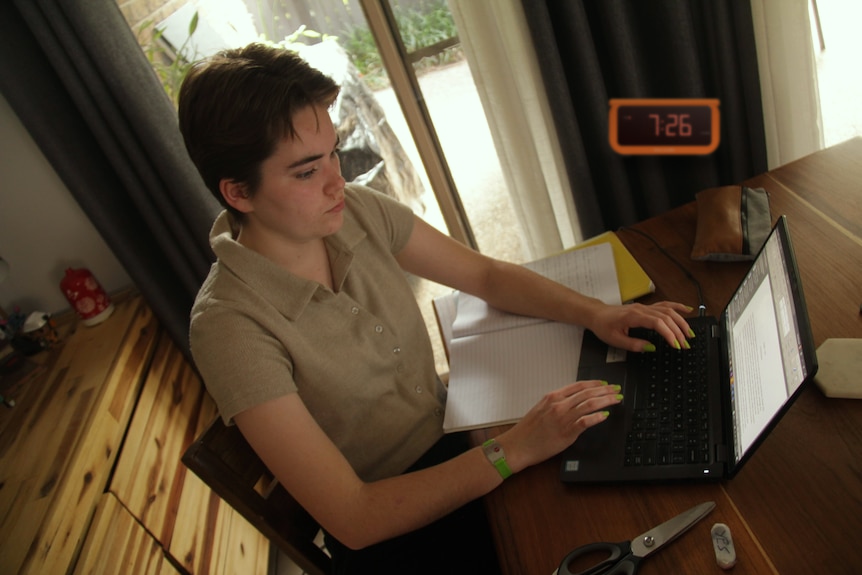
7:26
